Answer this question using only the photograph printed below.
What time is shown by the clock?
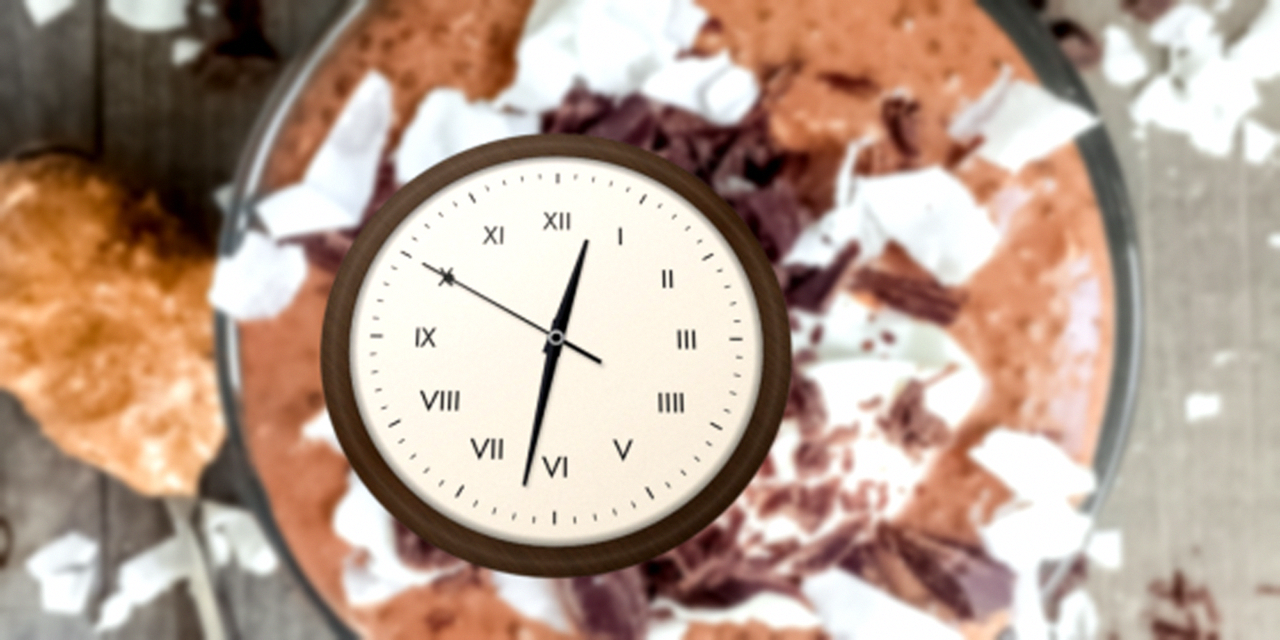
12:31:50
